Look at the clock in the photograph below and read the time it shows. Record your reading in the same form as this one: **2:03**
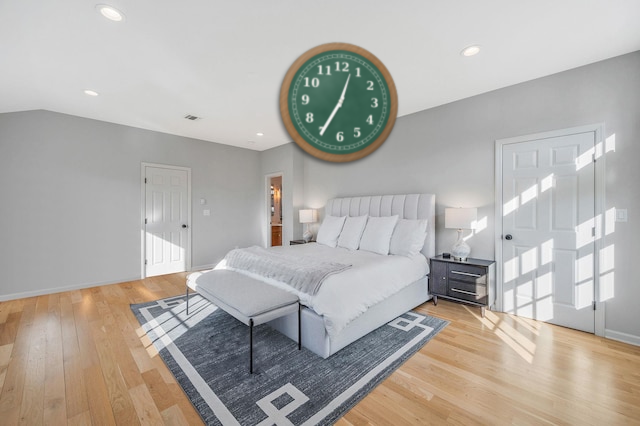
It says **12:35**
